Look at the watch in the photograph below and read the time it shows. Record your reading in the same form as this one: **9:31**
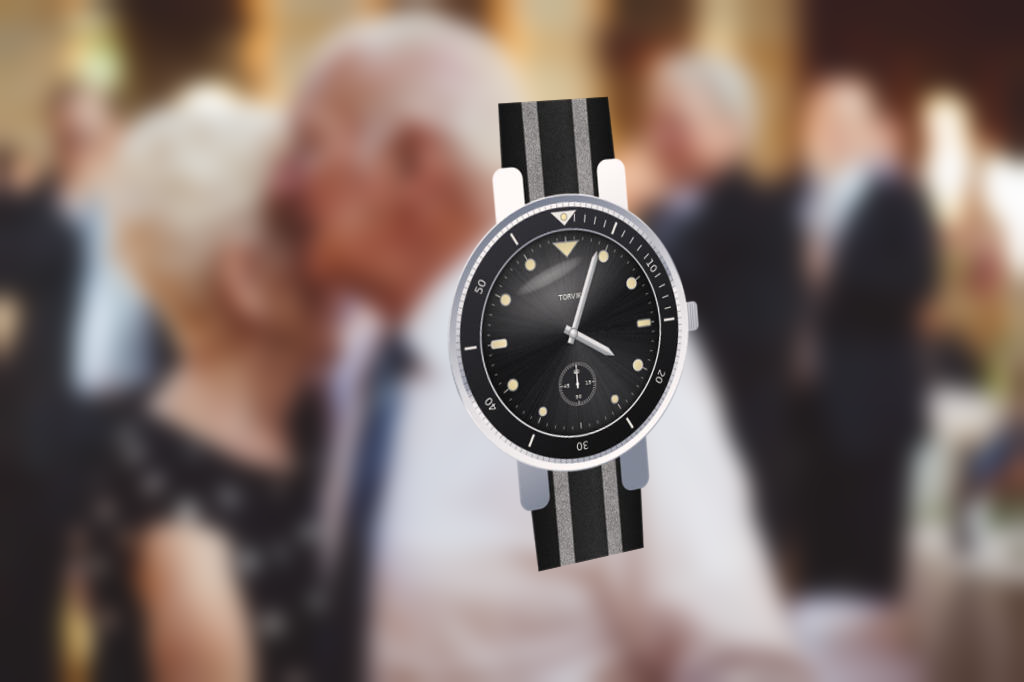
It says **4:04**
